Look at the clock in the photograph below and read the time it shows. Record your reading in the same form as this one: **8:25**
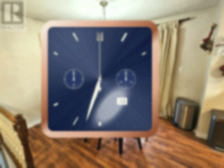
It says **6:33**
